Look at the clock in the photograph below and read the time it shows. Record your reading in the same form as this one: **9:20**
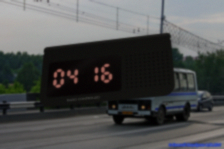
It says **4:16**
